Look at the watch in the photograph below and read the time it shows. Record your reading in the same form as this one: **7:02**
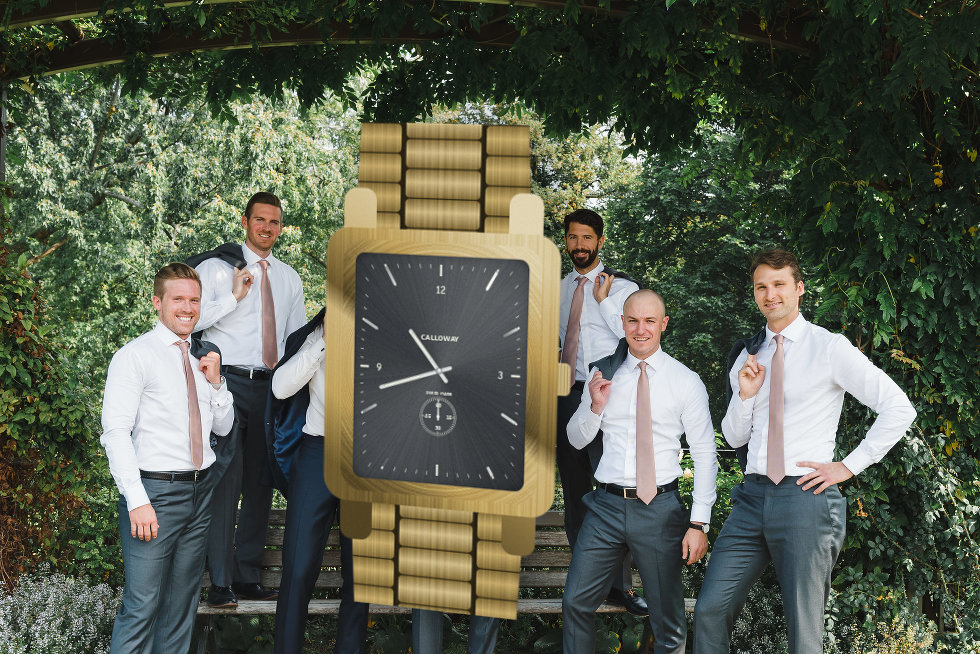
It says **10:42**
